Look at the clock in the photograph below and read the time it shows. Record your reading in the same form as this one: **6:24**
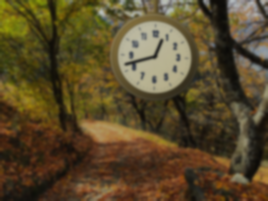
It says **12:42**
